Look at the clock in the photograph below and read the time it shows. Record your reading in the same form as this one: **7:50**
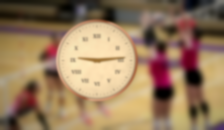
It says **9:14**
